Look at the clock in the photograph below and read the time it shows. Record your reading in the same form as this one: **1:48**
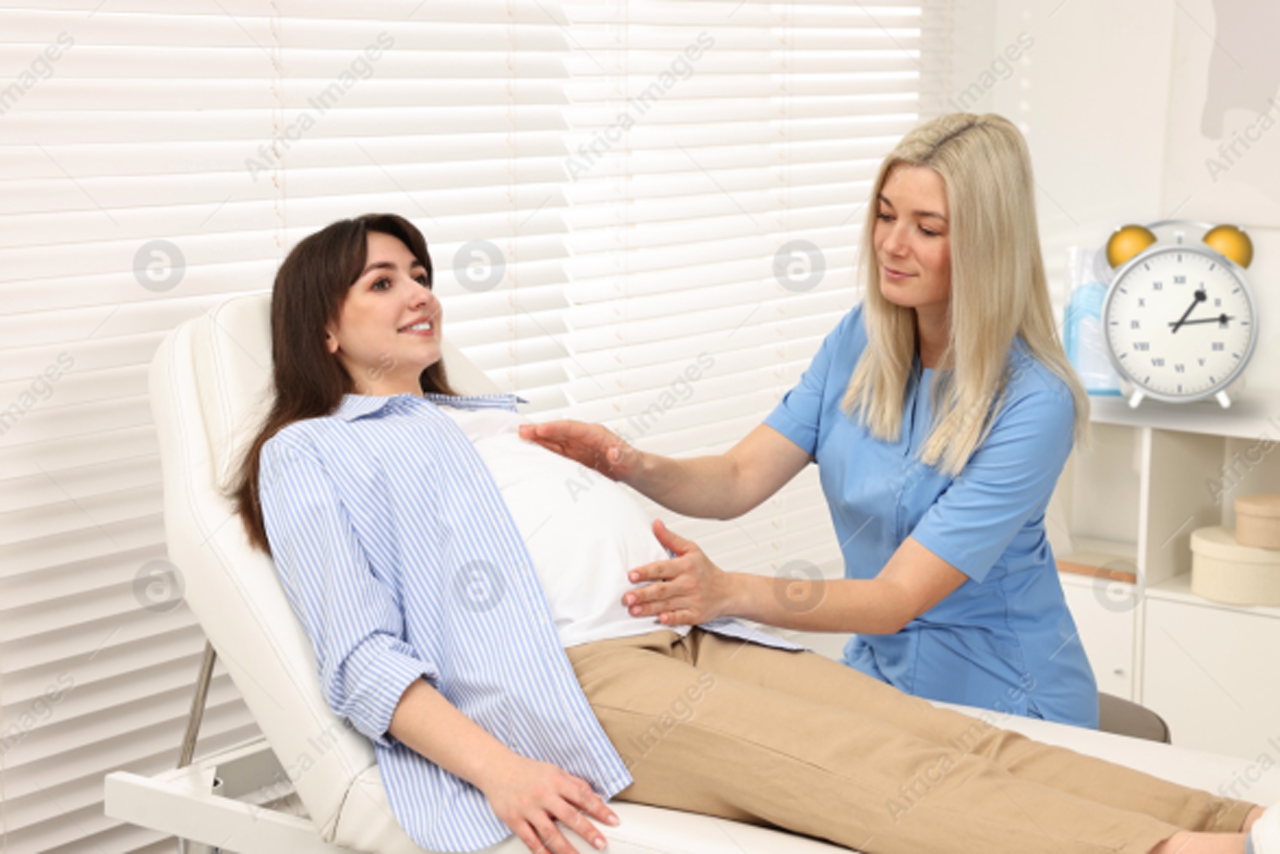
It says **1:14**
